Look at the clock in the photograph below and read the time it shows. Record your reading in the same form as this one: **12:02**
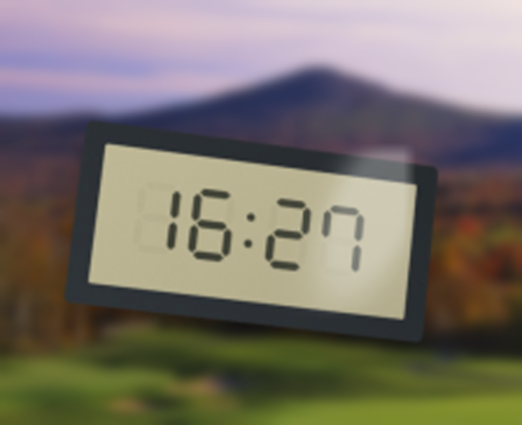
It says **16:27**
